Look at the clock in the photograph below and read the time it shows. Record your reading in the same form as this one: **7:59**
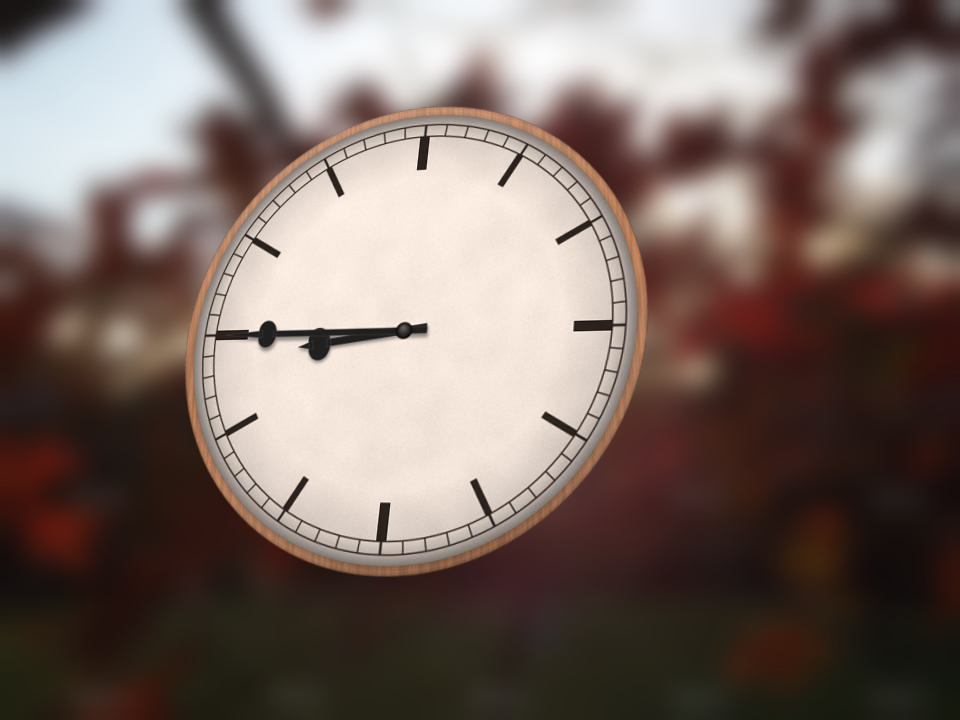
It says **8:45**
